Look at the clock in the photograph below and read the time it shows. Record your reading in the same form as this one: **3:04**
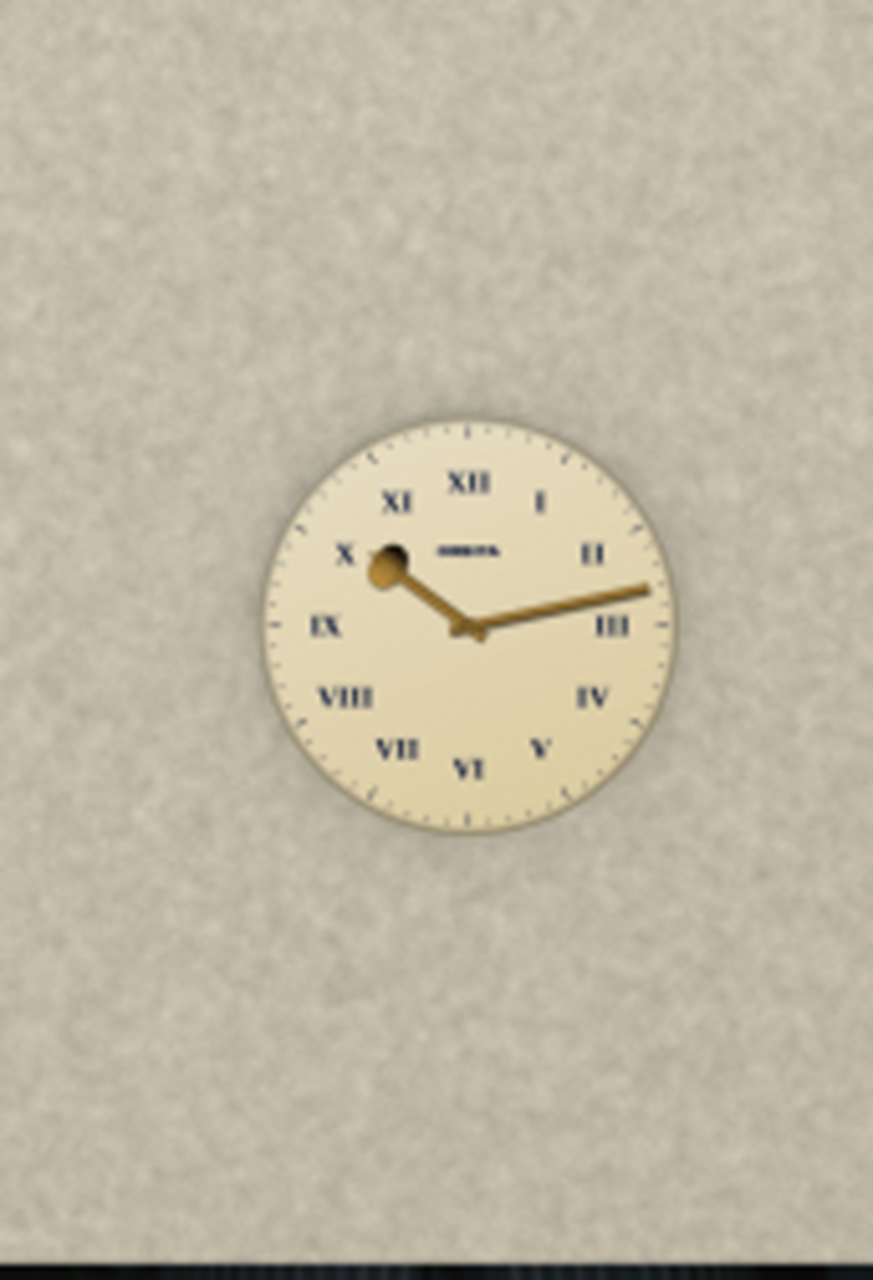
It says **10:13**
